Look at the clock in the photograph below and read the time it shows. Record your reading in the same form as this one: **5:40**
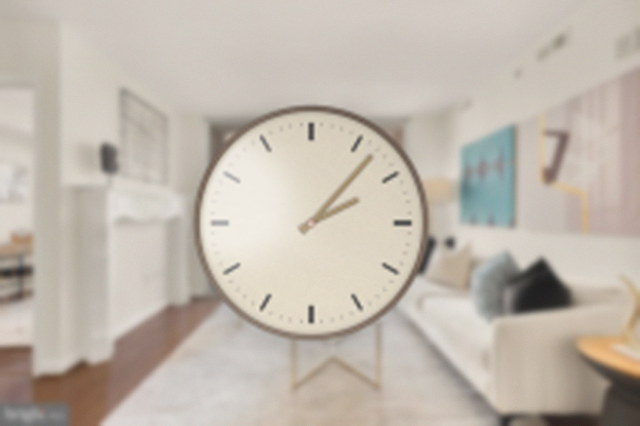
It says **2:07**
